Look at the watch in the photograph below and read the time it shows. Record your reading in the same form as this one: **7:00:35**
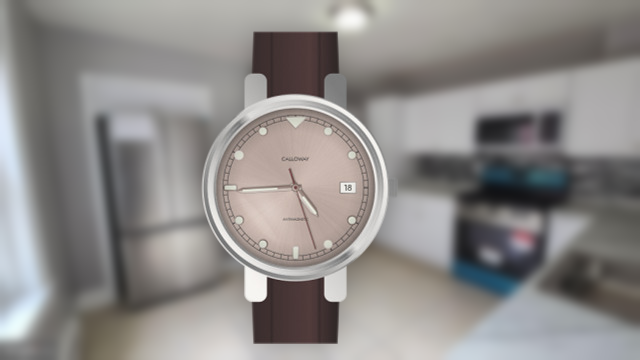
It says **4:44:27**
